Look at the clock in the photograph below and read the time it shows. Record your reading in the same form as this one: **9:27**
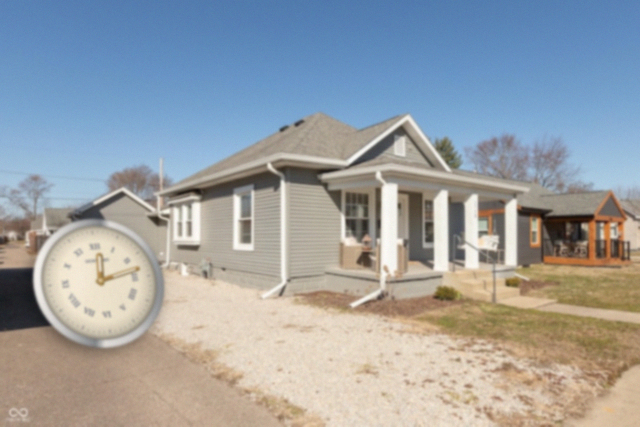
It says **12:13**
